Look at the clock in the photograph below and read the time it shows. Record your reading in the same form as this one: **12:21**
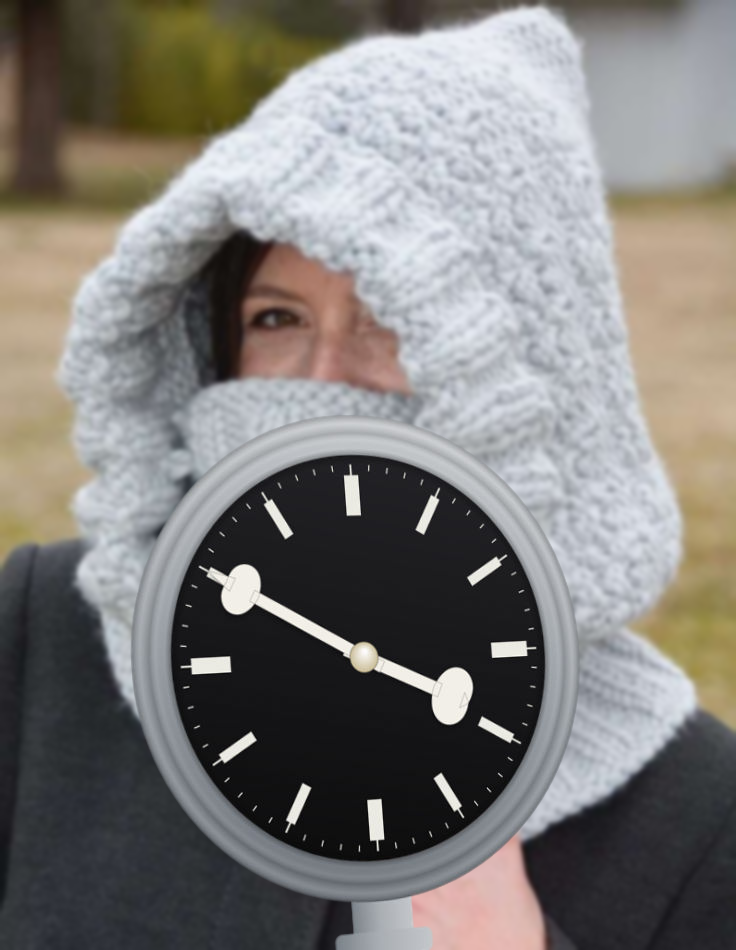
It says **3:50**
